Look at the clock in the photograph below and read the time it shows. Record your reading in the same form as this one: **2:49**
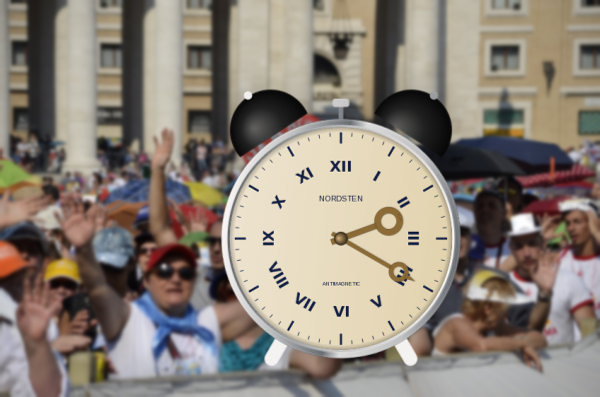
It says **2:20**
